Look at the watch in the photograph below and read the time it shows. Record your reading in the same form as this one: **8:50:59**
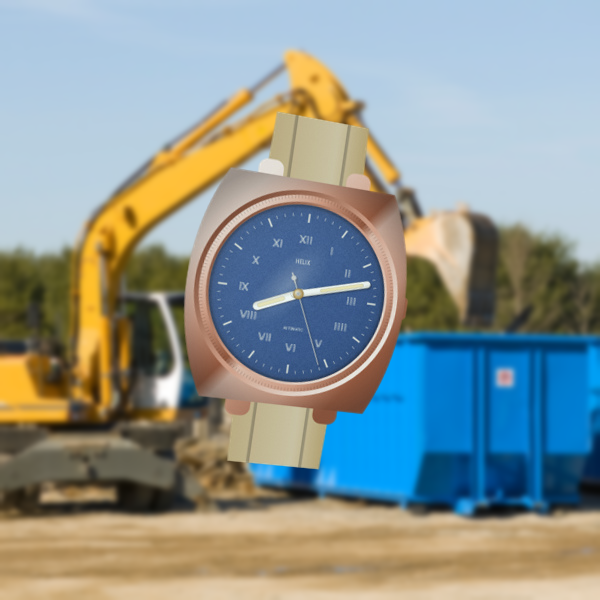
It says **8:12:26**
